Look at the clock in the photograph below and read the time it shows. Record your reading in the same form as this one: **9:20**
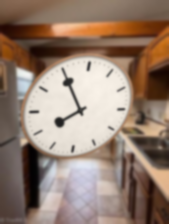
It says **7:55**
